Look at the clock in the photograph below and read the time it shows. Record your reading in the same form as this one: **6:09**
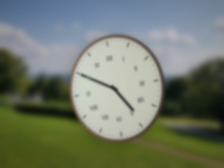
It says **4:50**
